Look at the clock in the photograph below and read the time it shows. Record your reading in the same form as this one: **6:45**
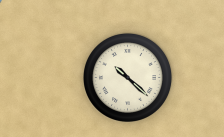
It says **10:22**
